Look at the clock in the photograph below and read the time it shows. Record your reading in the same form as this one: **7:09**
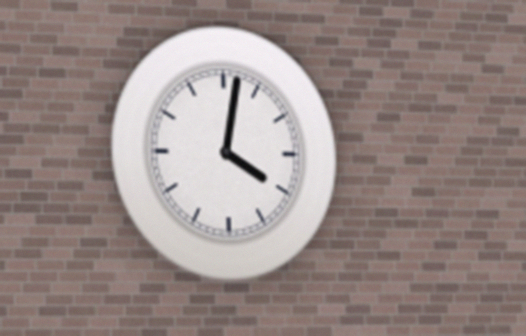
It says **4:02**
